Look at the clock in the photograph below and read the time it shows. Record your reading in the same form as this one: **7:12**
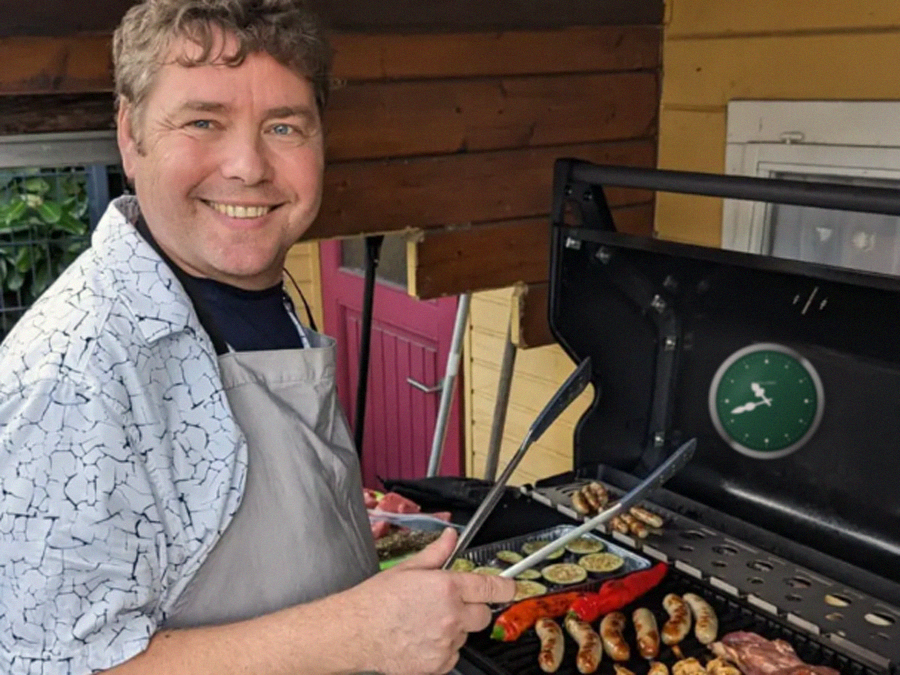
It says **10:42**
